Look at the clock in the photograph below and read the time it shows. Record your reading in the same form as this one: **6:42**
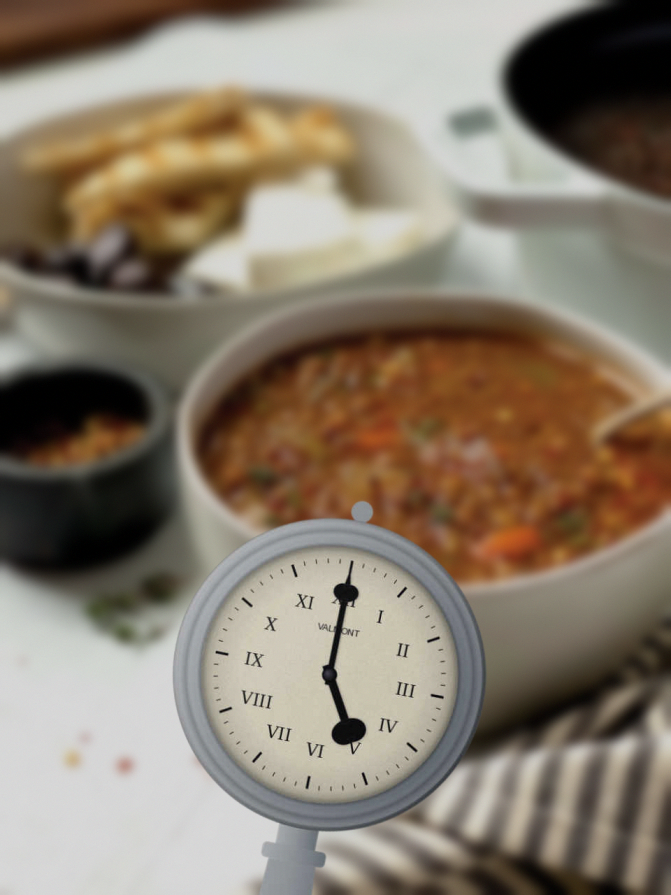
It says **5:00**
